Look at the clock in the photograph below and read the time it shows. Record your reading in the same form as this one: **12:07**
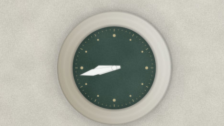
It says **8:43**
